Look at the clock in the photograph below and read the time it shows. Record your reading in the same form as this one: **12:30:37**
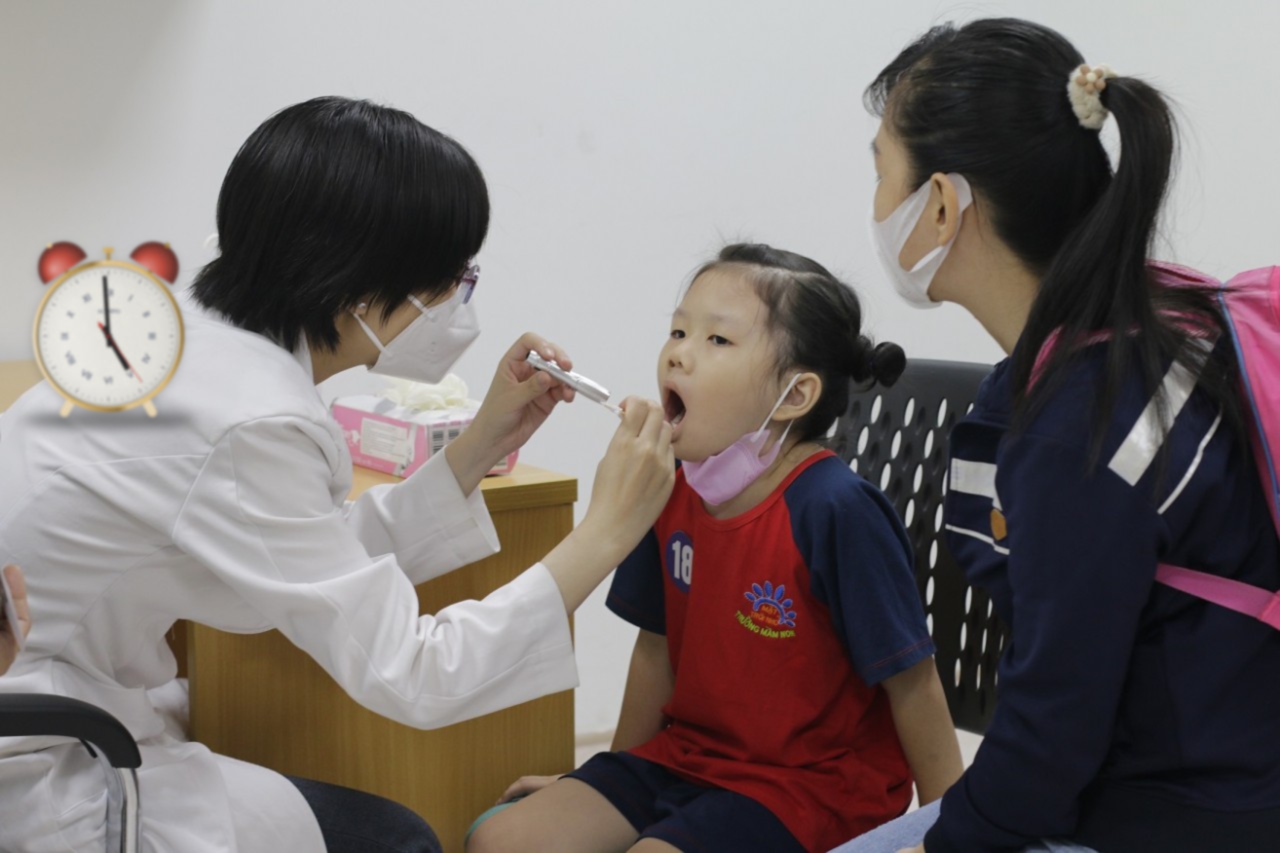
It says **4:59:24**
